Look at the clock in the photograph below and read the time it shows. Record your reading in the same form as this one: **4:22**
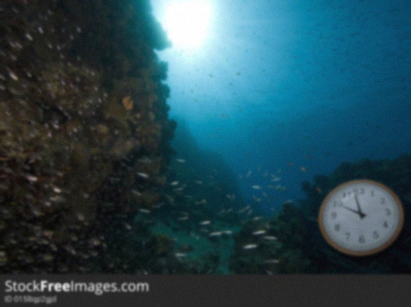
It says **9:58**
